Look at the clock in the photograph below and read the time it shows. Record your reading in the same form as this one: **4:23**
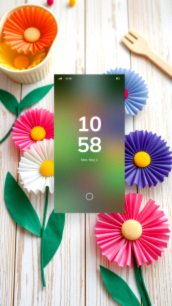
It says **10:58**
